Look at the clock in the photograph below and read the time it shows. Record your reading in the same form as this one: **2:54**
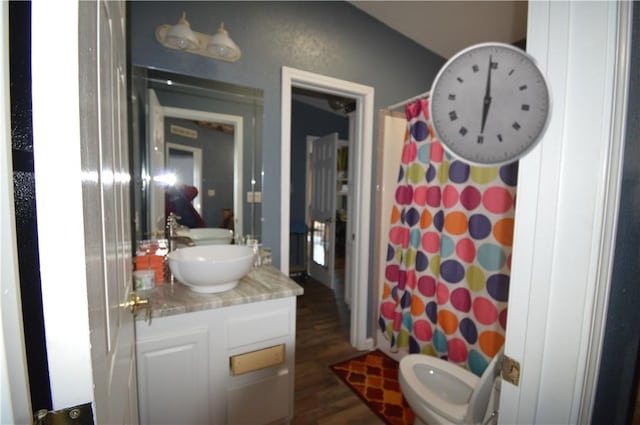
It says **5:59**
